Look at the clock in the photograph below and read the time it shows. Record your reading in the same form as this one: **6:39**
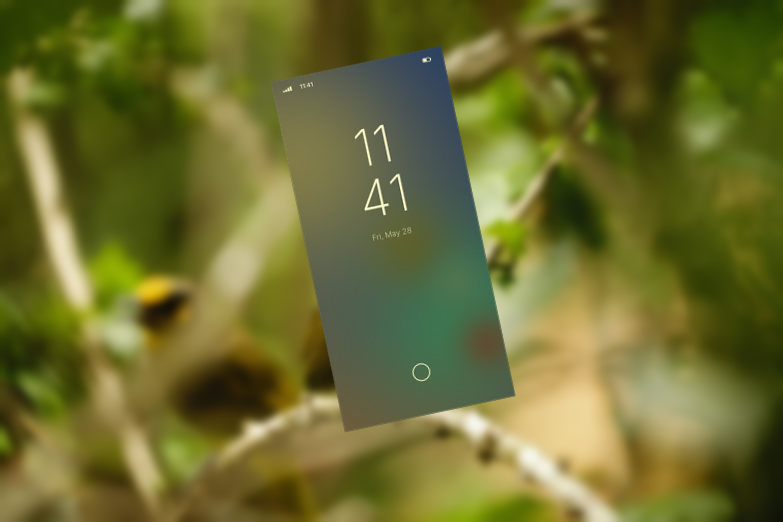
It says **11:41**
